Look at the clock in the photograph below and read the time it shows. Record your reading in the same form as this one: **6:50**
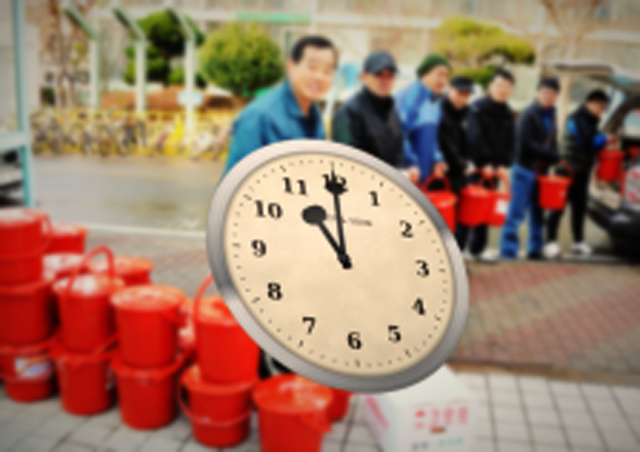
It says **11:00**
